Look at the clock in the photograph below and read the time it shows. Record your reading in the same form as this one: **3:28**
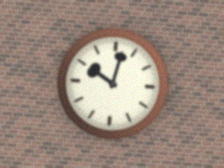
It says **10:02**
